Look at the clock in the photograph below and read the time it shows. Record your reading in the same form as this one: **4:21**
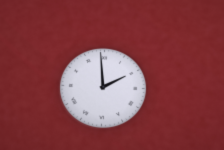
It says **1:59**
